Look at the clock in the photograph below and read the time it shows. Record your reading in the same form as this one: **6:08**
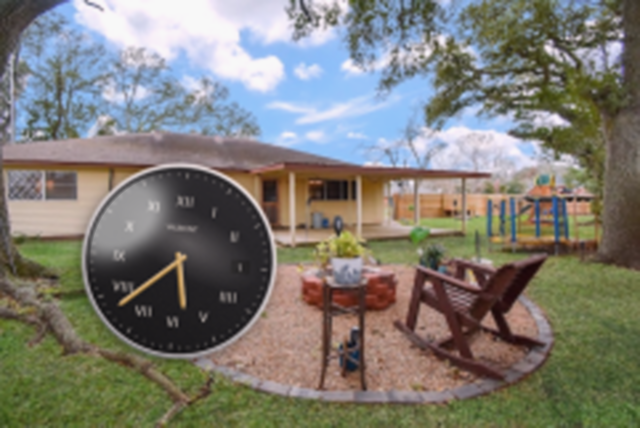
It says **5:38**
